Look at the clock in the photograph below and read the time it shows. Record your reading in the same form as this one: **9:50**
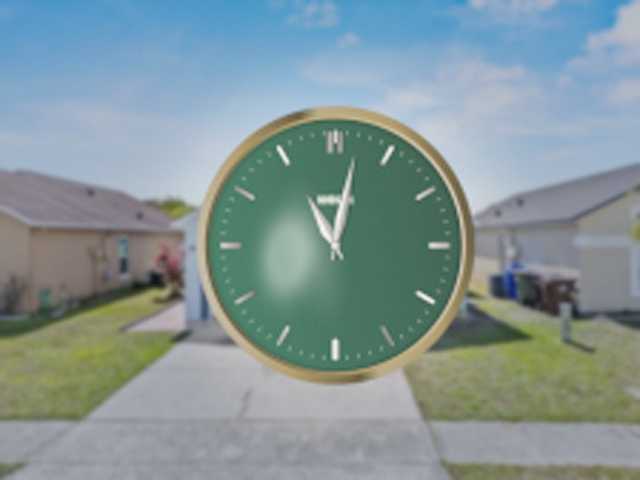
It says **11:02**
